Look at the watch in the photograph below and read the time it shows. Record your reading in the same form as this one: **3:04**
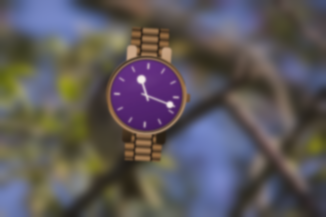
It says **11:18**
